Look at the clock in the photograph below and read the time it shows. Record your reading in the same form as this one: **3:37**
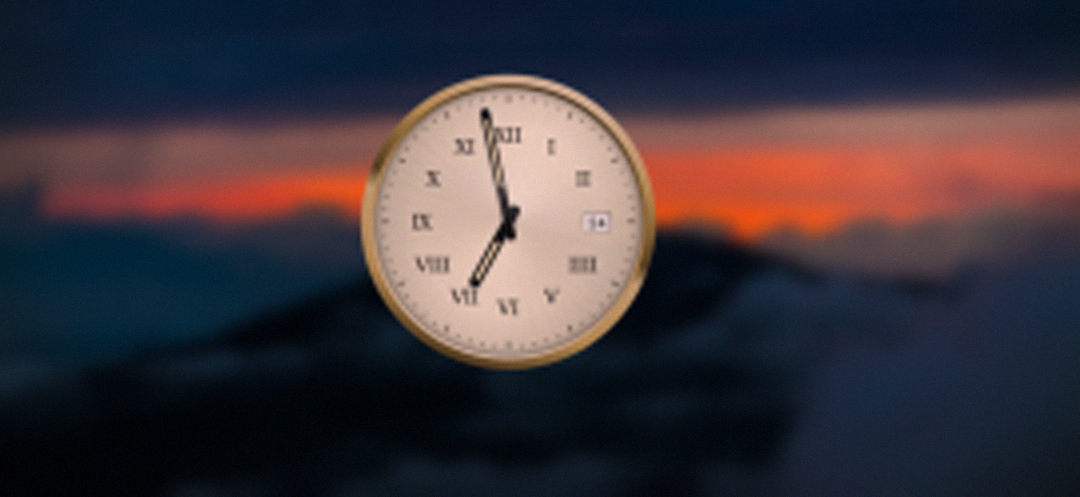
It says **6:58**
